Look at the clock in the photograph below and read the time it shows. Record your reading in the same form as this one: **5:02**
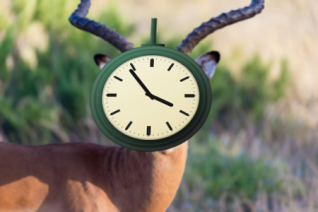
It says **3:54**
